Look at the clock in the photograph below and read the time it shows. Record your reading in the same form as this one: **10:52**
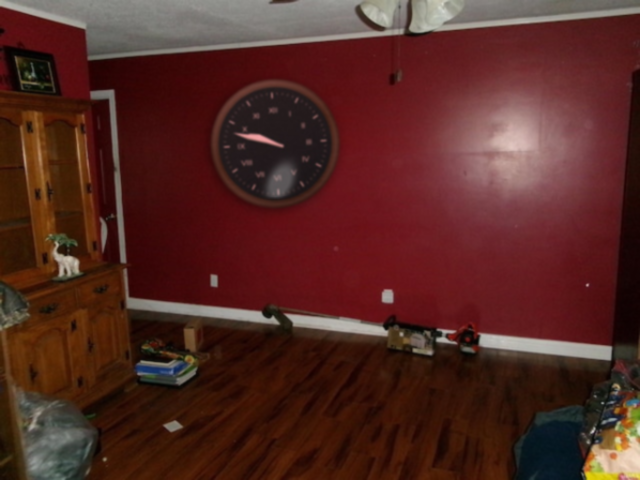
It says **9:48**
